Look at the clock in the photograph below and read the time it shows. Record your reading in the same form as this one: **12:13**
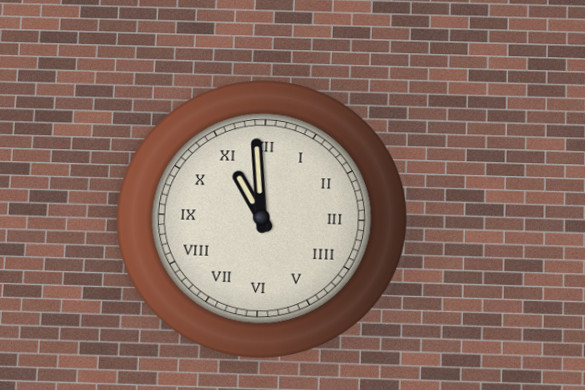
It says **10:59**
